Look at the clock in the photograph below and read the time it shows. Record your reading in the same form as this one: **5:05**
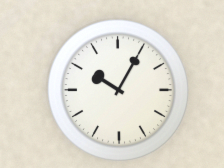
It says **10:05**
